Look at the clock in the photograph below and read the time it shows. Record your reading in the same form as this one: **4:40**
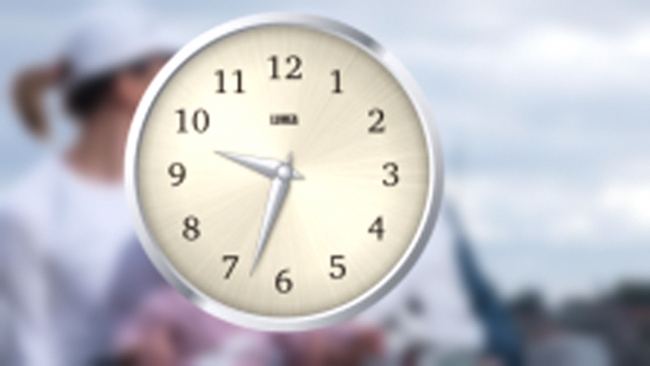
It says **9:33**
